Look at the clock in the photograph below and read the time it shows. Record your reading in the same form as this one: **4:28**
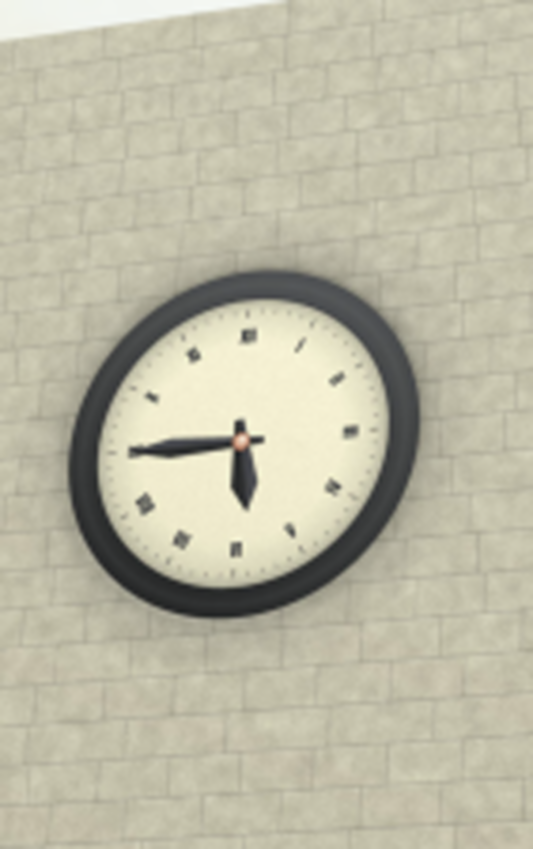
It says **5:45**
